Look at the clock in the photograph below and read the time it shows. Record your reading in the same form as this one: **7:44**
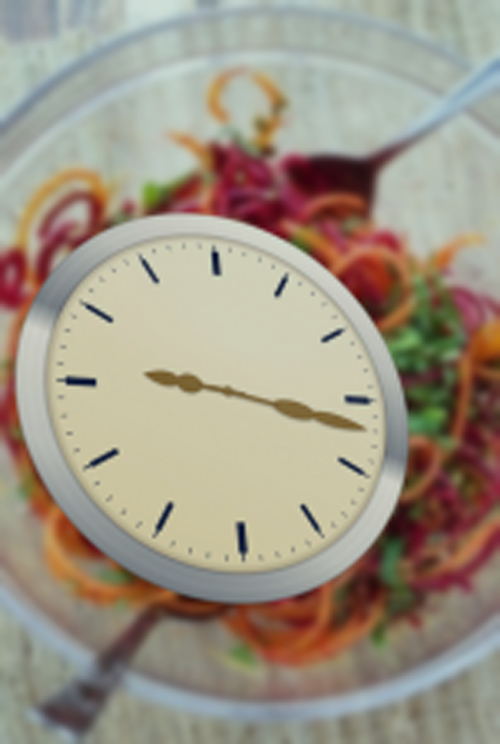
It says **9:17**
